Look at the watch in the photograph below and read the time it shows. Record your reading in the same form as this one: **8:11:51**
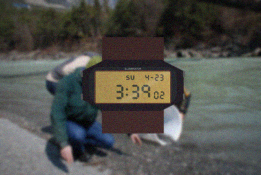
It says **3:39:02**
